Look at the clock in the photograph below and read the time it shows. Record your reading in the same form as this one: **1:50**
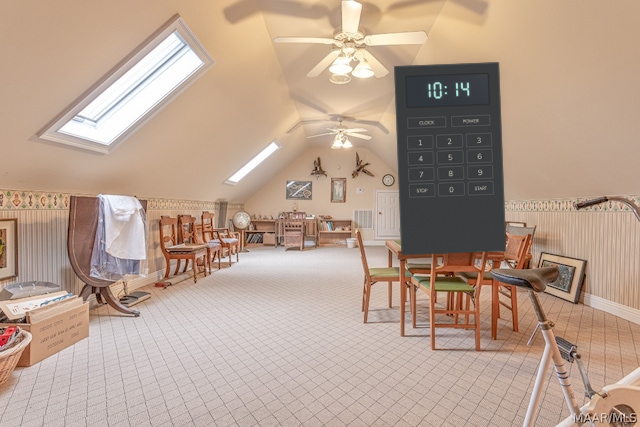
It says **10:14**
